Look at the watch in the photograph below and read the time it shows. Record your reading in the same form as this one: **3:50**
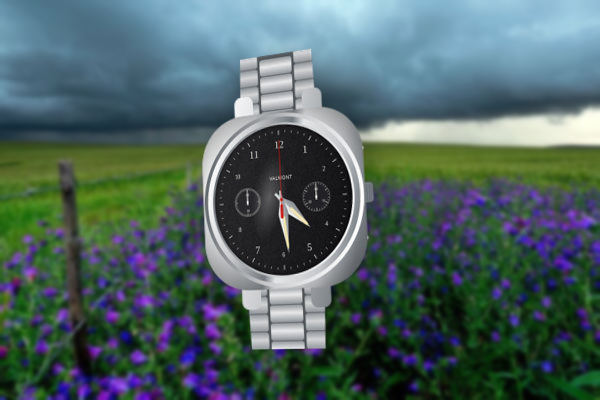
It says **4:29**
